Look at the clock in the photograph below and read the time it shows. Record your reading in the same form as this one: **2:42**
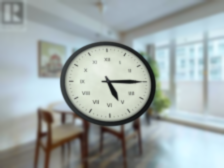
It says **5:15**
